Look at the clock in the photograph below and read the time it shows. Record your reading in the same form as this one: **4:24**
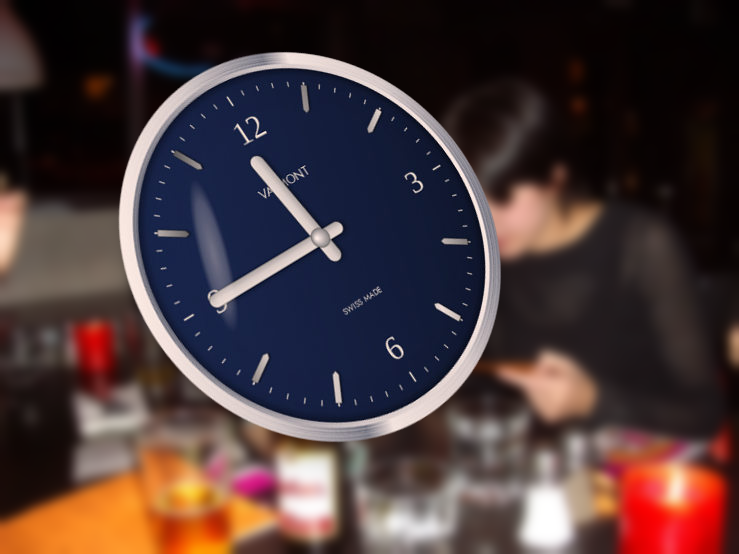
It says **11:45**
